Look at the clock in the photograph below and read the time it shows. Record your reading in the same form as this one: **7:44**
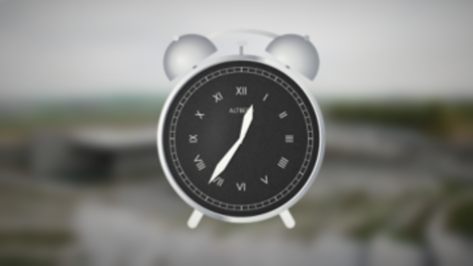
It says **12:36**
